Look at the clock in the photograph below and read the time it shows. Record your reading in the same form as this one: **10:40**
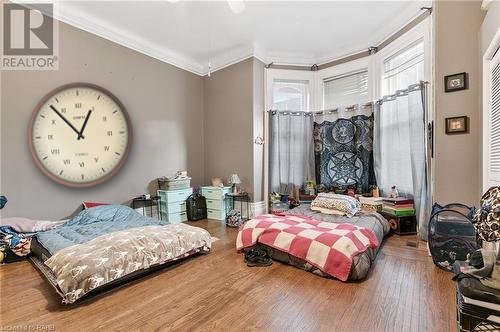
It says **12:53**
